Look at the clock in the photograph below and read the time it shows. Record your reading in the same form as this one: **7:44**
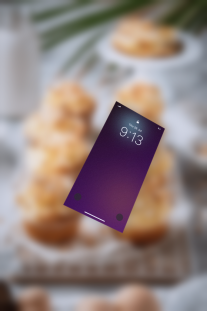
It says **9:13**
